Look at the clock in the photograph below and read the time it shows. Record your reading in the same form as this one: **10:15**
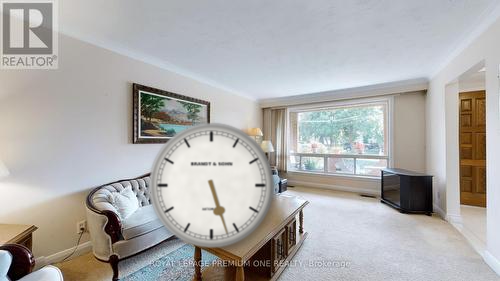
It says **5:27**
